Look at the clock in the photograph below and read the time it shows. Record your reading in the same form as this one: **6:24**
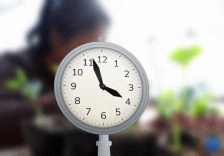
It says **3:57**
